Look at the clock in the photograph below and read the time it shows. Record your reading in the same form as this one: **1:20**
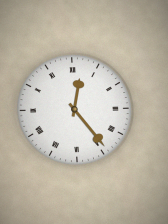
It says **12:24**
